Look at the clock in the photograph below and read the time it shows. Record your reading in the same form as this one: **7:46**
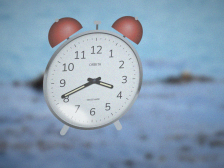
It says **3:41**
